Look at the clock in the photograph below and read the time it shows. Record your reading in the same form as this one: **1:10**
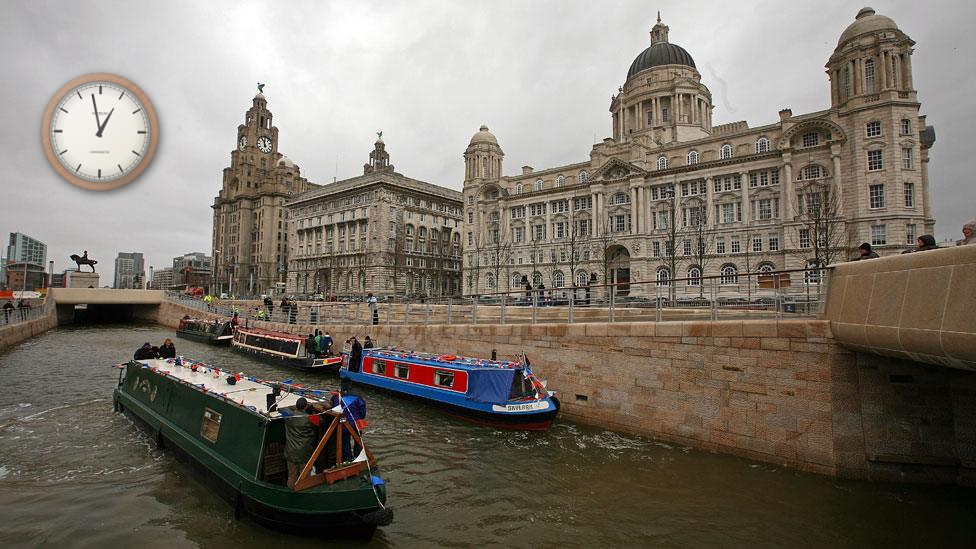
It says **12:58**
